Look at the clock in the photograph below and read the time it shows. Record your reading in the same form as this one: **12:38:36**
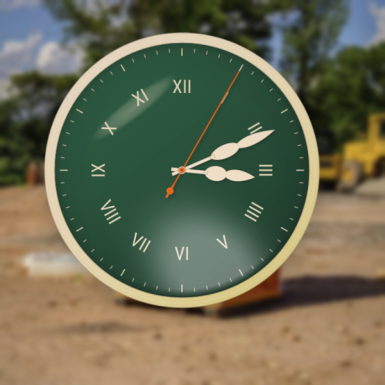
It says **3:11:05**
